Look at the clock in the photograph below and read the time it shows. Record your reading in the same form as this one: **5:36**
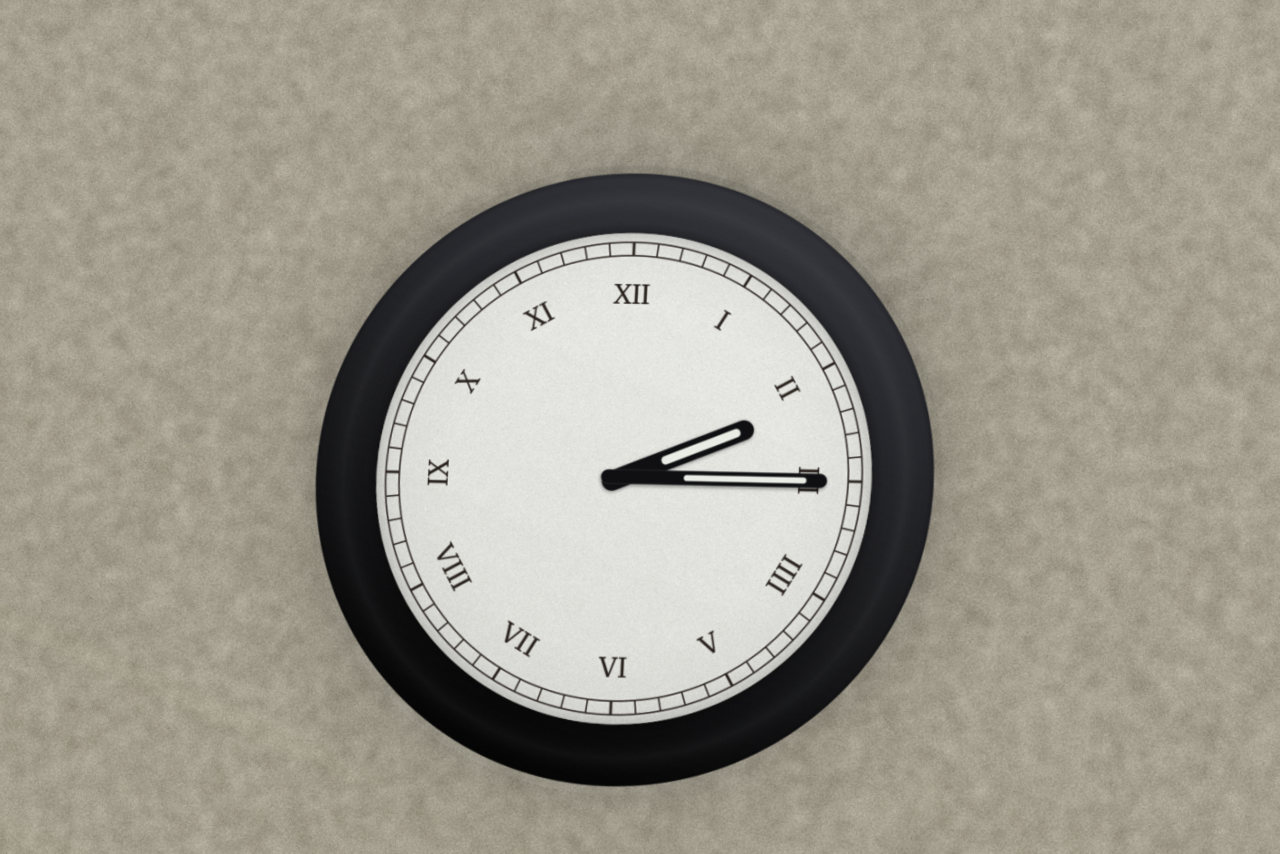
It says **2:15**
